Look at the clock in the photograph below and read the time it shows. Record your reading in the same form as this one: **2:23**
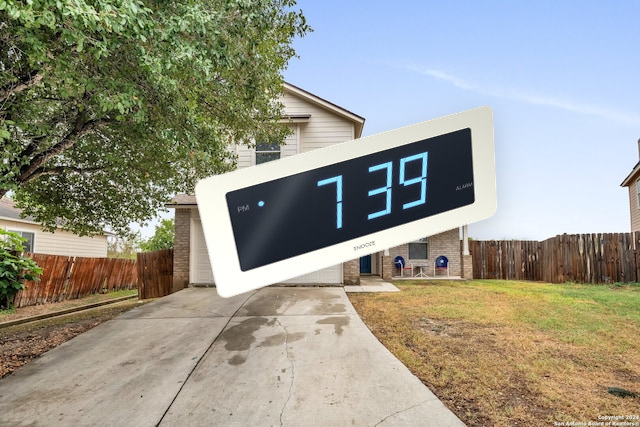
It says **7:39**
